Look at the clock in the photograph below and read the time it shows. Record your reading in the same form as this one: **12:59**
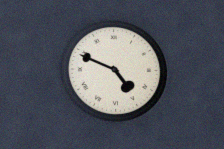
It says **4:49**
